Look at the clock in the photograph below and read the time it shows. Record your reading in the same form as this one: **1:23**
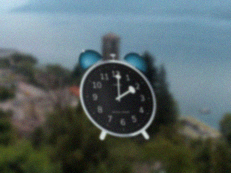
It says **2:01**
